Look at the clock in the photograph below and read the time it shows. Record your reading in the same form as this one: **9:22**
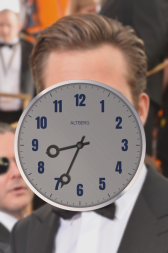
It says **8:34**
